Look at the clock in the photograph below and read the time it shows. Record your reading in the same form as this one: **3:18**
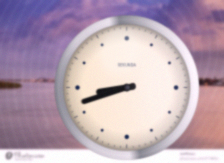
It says **8:42**
